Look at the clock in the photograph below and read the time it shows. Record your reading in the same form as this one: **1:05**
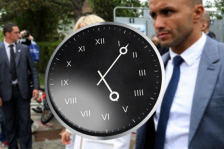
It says **5:07**
